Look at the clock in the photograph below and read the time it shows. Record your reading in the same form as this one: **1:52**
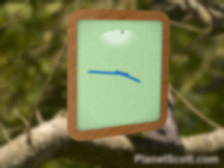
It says **3:46**
